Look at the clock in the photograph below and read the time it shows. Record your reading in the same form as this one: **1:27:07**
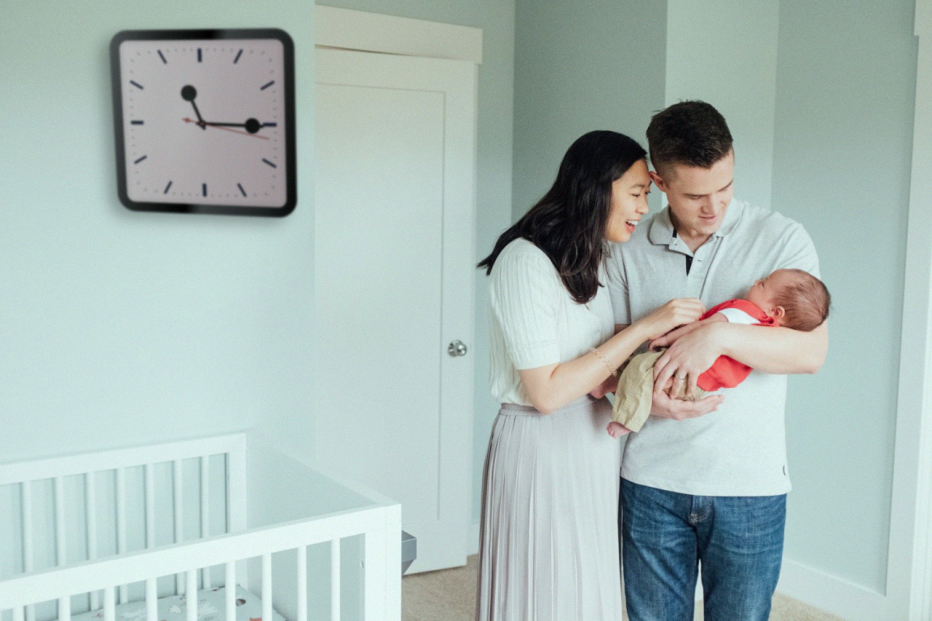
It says **11:15:17**
